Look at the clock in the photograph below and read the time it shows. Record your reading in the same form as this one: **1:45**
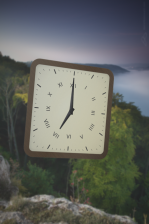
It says **7:00**
